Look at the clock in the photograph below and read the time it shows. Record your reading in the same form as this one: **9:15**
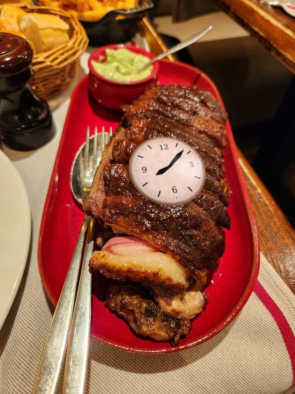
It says **8:08**
